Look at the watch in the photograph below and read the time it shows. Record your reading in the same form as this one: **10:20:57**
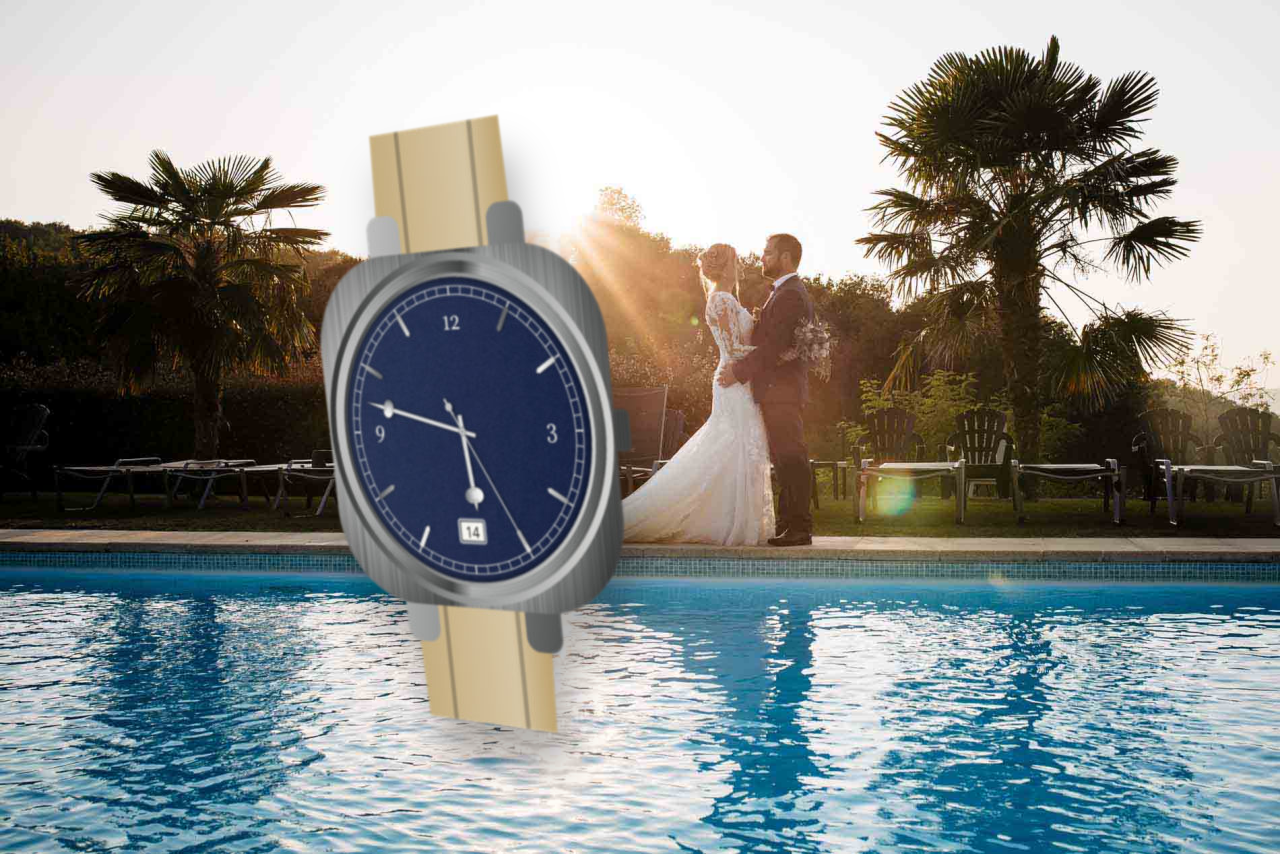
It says **5:47:25**
